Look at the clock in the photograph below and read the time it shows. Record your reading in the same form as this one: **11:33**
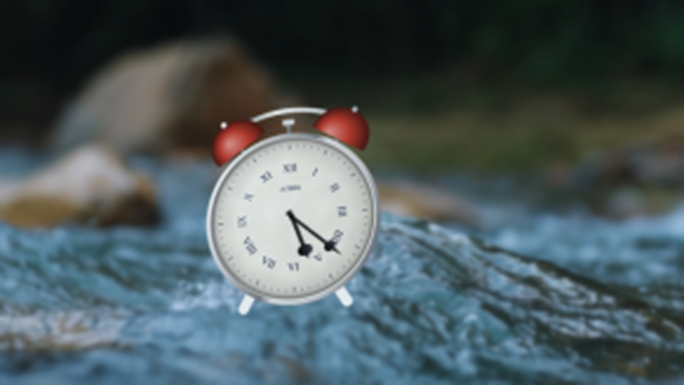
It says **5:22**
